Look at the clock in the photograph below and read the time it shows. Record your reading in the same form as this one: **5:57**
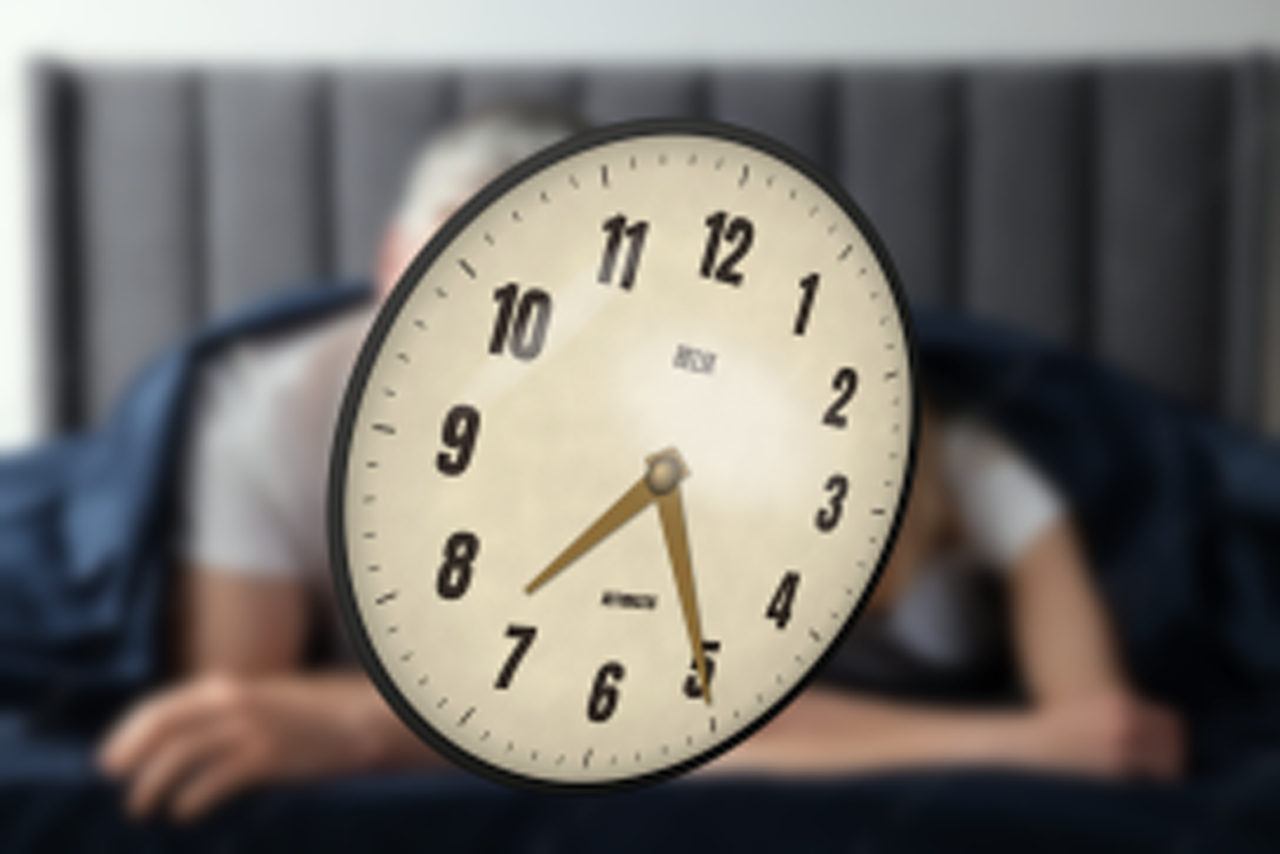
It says **7:25**
